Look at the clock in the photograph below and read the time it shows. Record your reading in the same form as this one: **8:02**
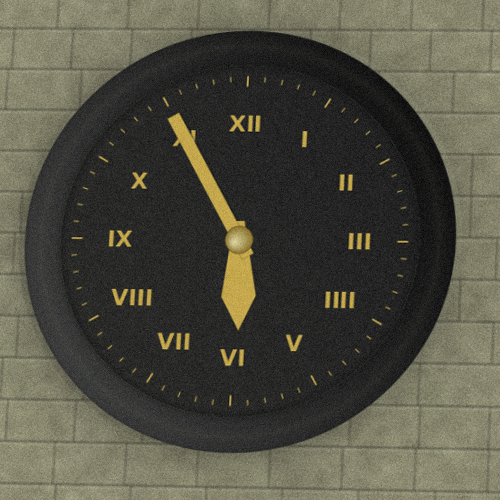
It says **5:55**
